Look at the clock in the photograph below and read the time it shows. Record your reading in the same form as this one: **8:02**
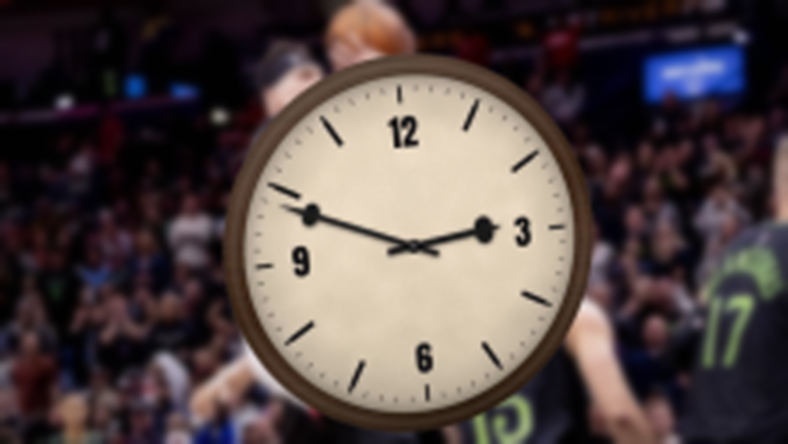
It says **2:49**
